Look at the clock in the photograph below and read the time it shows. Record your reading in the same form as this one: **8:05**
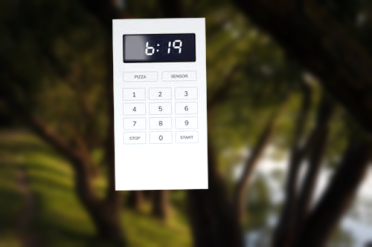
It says **6:19**
